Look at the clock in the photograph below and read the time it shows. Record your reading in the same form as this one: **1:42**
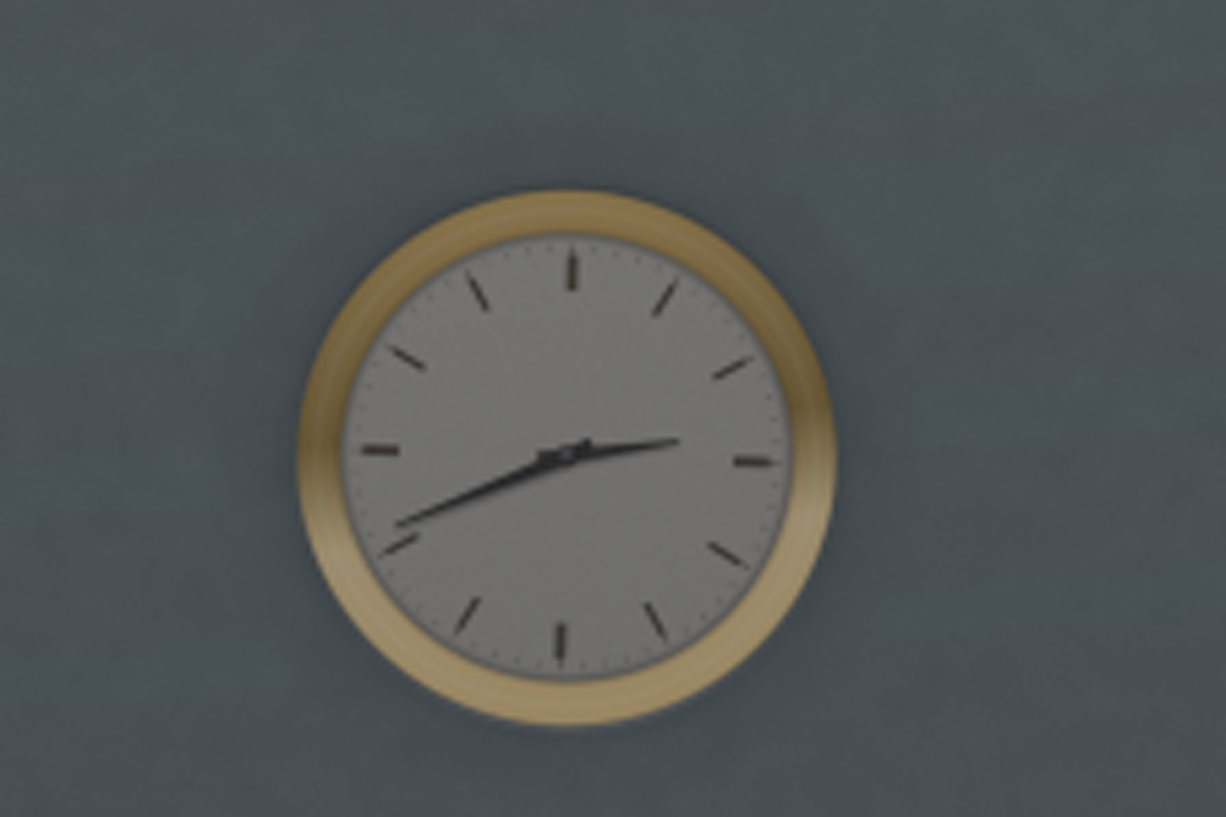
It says **2:41**
